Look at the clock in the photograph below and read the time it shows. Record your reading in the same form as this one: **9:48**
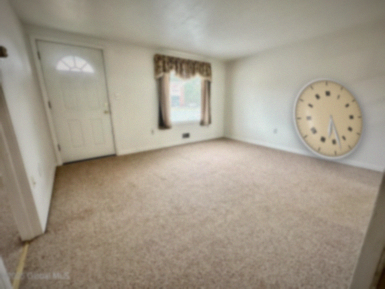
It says **6:28**
